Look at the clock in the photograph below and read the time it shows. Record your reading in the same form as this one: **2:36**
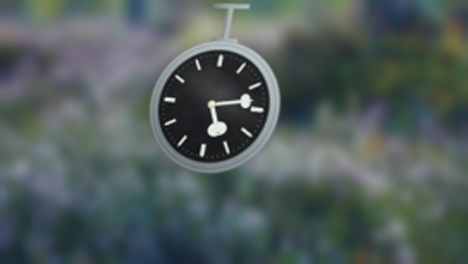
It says **5:13**
